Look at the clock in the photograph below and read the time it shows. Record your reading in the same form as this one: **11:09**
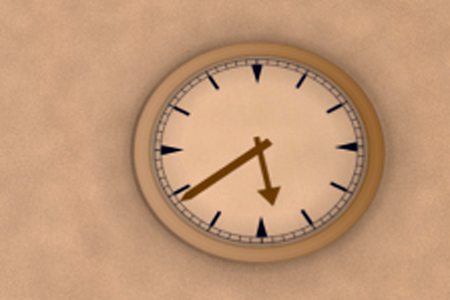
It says **5:39**
